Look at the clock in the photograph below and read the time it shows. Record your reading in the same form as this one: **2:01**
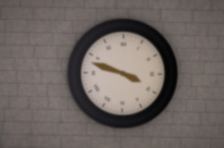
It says **3:48**
